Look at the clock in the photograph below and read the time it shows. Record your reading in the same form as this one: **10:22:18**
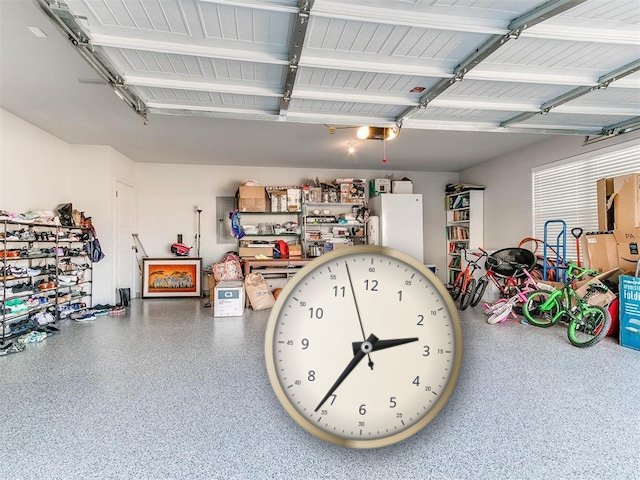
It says **2:35:57**
